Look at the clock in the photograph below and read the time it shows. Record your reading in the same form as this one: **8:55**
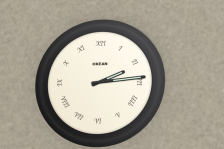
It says **2:14**
